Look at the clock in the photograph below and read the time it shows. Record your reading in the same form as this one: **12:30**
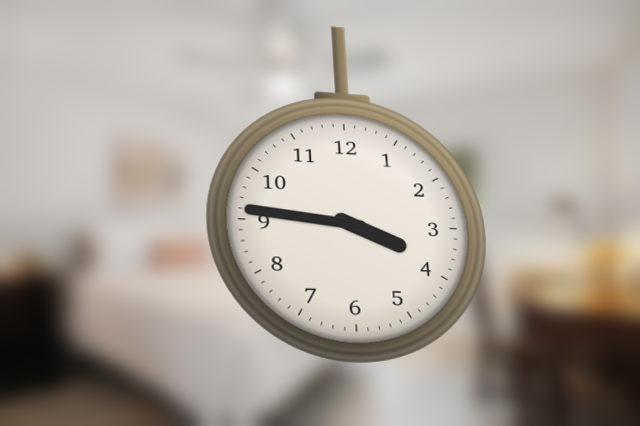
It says **3:46**
